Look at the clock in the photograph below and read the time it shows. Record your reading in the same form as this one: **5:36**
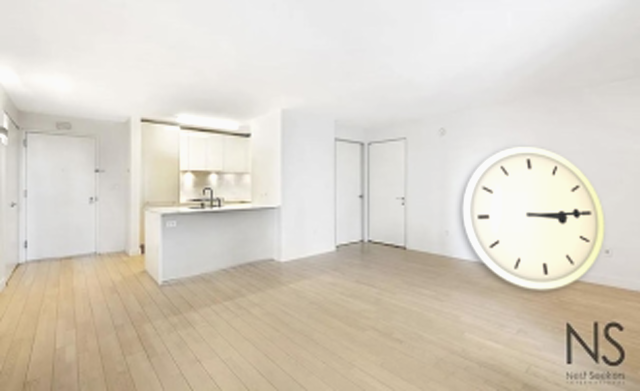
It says **3:15**
